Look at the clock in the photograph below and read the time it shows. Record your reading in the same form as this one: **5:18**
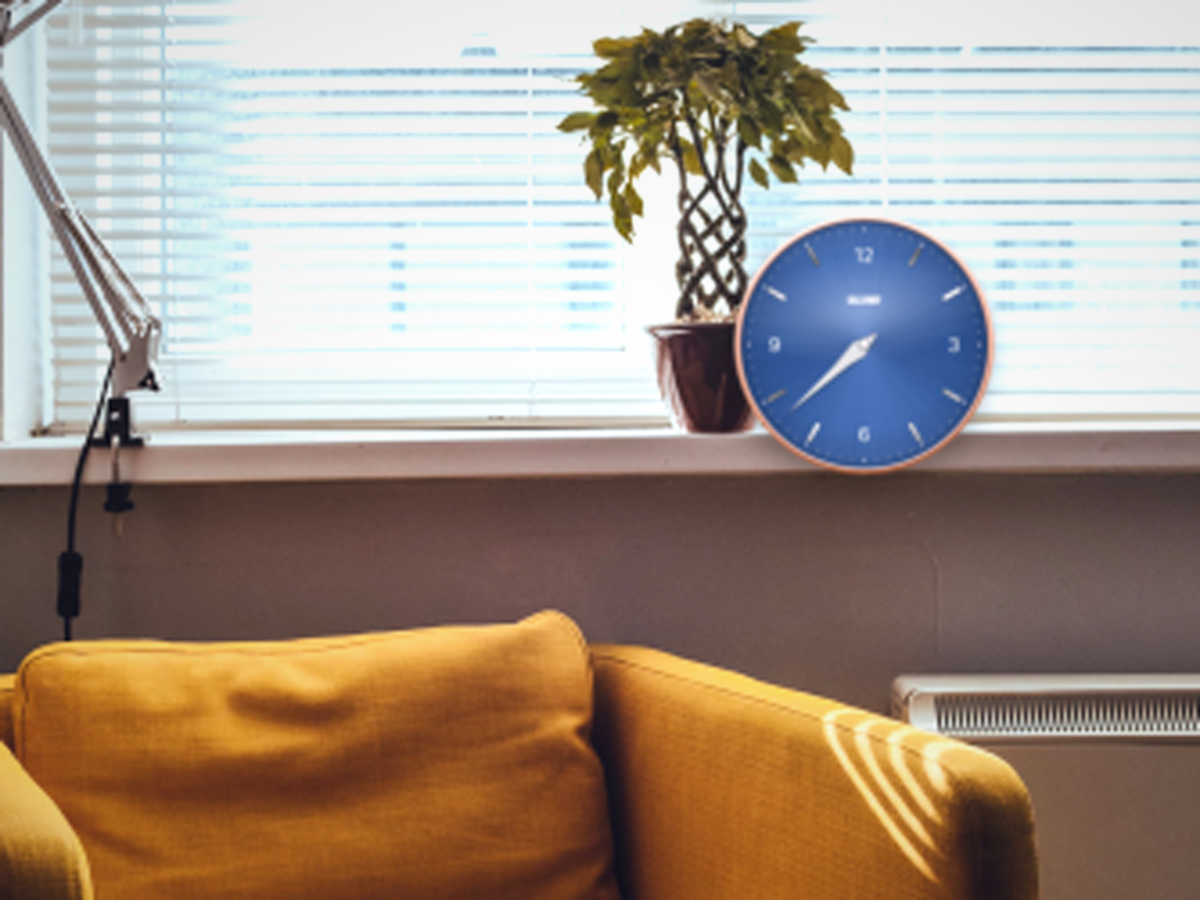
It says **7:38**
